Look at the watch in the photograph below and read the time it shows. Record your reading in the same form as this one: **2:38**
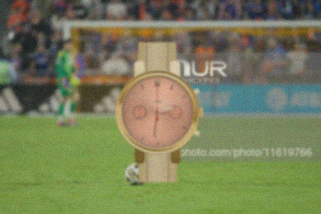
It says **2:31**
